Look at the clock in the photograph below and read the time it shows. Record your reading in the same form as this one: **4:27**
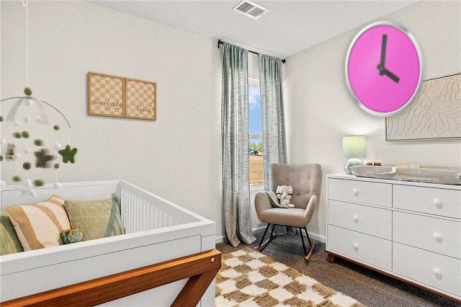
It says **4:01**
